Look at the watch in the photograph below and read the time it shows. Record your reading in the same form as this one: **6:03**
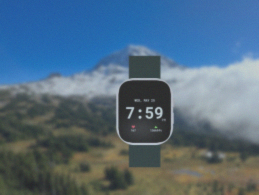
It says **7:59**
